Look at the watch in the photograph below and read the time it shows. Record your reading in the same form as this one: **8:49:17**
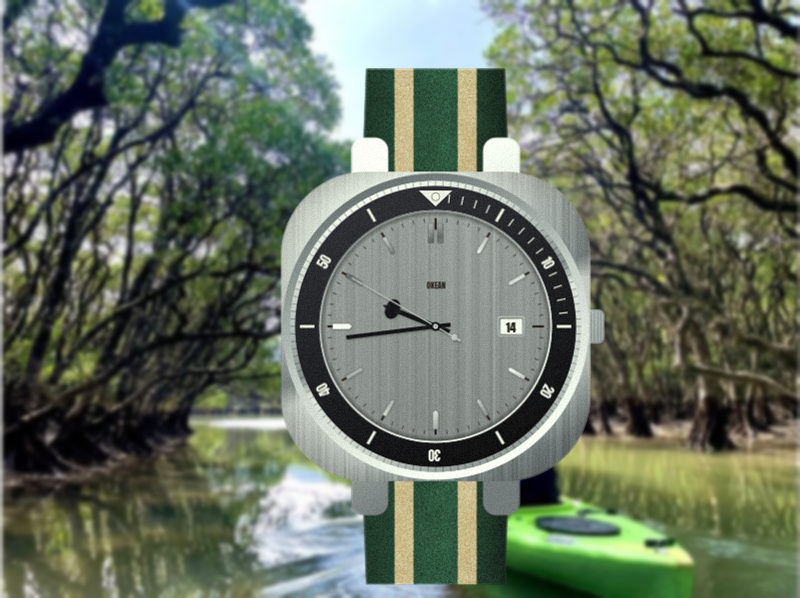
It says **9:43:50**
